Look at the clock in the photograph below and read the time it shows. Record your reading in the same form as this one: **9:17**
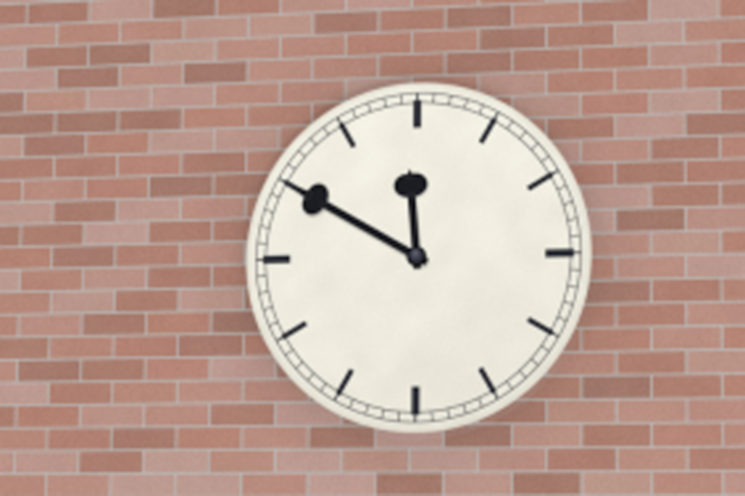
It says **11:50**
